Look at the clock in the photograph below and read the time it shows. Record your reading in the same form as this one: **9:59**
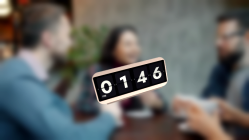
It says **1:46**
